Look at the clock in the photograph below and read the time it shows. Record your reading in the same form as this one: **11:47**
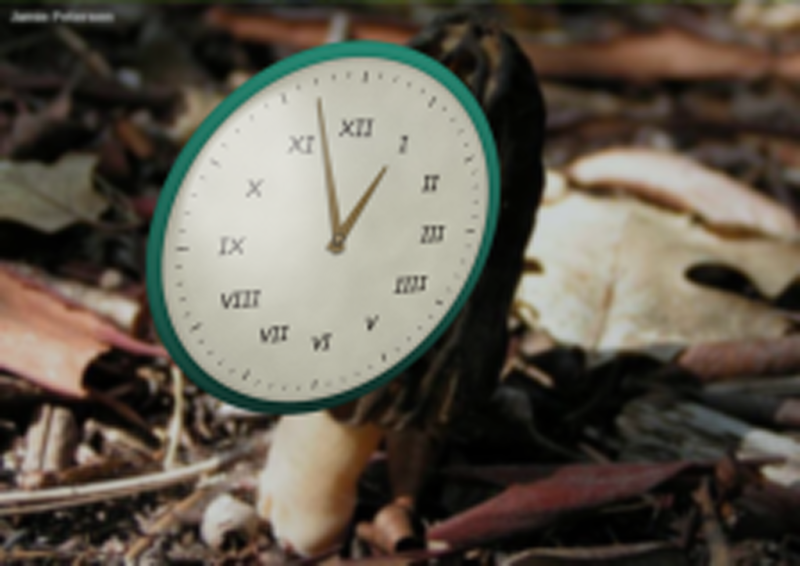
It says **12:57**
